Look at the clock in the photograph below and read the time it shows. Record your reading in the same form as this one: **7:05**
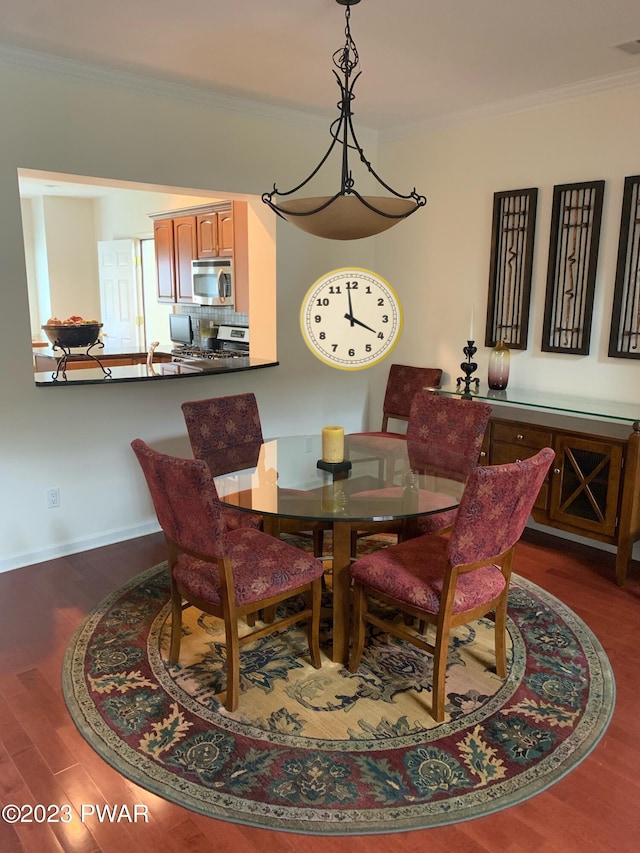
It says **3:59**
